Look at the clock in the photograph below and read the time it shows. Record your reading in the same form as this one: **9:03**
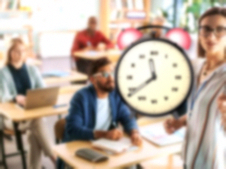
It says **11:39**
